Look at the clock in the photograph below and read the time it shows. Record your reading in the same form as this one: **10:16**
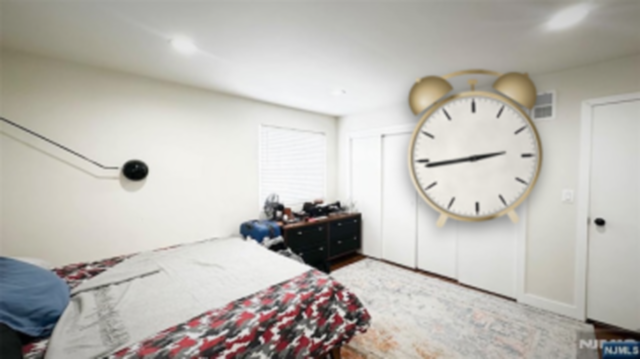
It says **2:44**
